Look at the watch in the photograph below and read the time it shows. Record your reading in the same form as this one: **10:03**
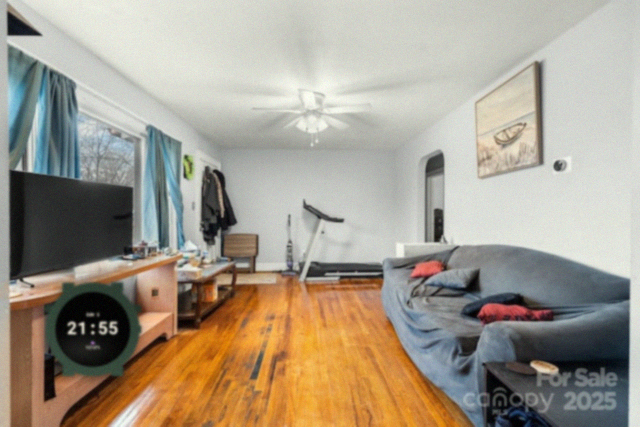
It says **21:55**
